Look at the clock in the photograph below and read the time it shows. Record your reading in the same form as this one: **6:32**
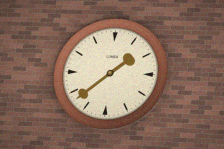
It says **1:38**
